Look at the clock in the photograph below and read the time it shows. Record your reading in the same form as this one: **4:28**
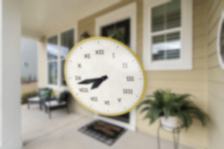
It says **7:43**
